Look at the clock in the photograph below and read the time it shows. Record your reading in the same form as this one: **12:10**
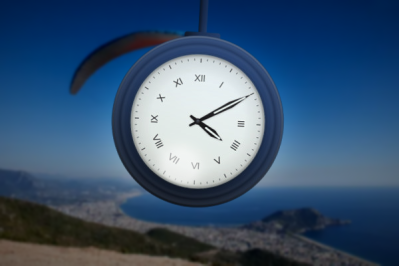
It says **4:10**
